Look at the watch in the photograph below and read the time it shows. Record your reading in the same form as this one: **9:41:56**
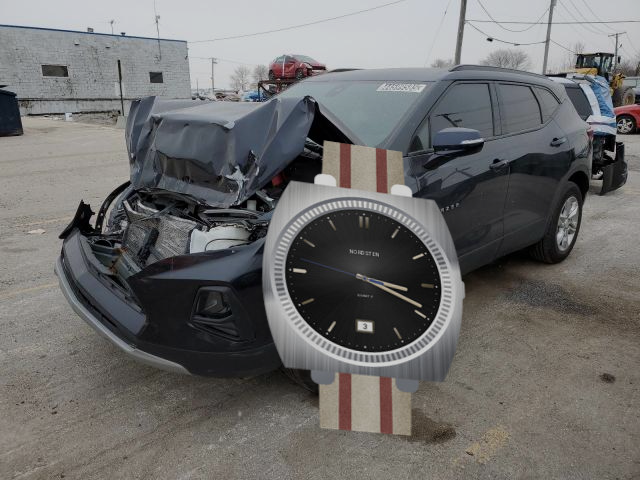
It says **3:18:47**
